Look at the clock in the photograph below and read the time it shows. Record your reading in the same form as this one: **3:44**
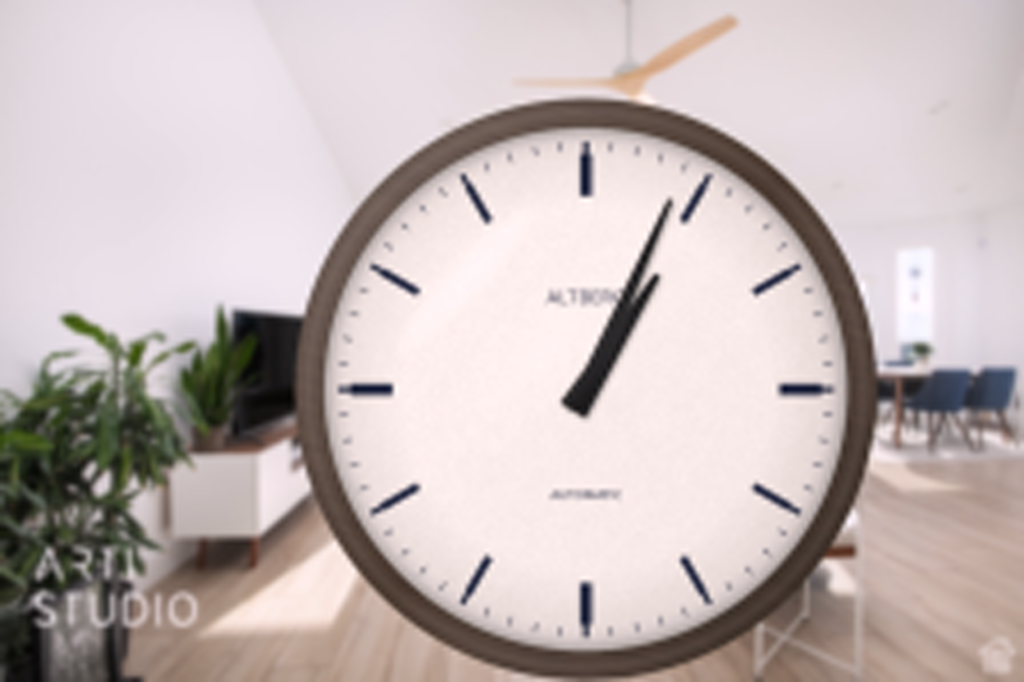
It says **1:04**
